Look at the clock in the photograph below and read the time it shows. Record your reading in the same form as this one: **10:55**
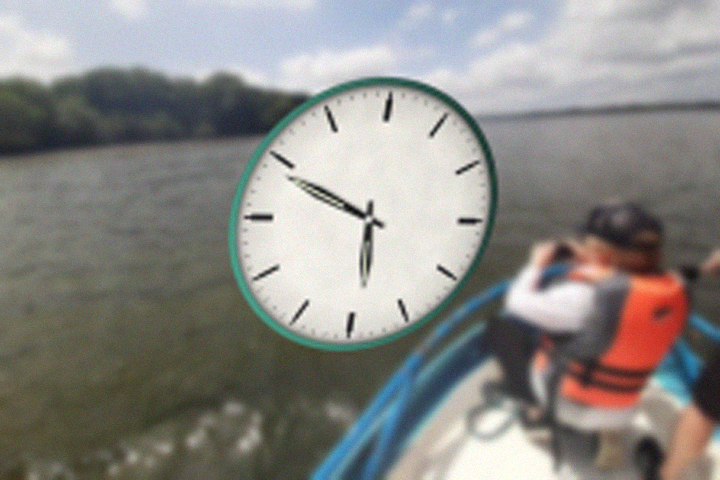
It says **5:49**
